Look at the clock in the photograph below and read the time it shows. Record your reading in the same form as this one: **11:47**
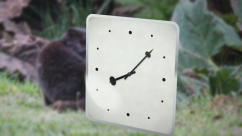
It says **8:07**
